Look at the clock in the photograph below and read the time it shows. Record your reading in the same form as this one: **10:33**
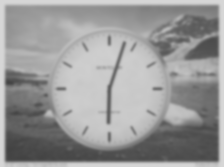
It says **6:03**
